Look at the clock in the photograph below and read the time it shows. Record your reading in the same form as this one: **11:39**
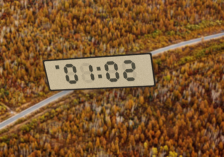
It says **1:02**
